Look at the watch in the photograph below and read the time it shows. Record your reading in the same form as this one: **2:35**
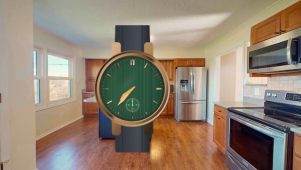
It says **7:37**
